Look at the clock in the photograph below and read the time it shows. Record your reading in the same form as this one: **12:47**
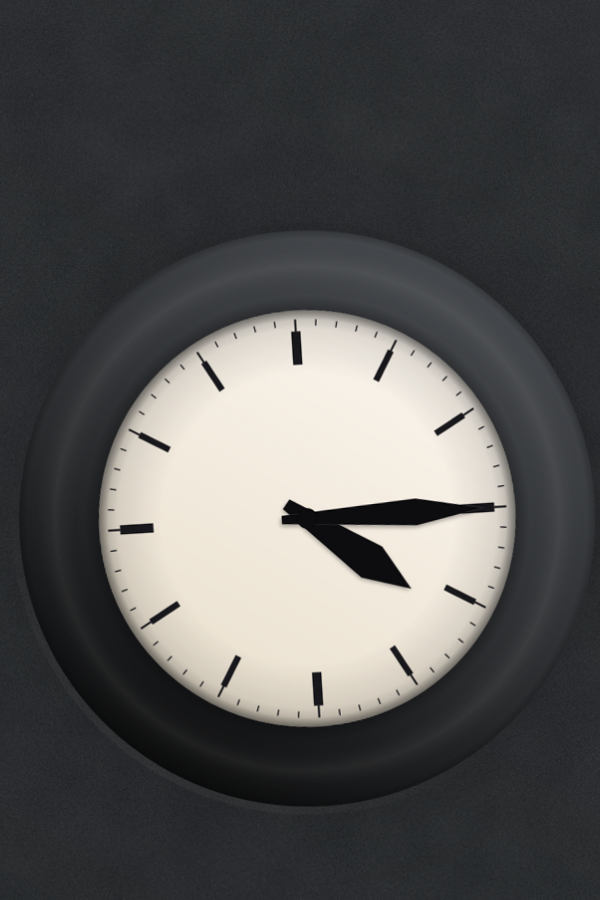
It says **4:15**
